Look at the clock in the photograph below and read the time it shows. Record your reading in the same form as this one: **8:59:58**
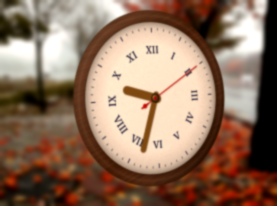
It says **9:33:10**
